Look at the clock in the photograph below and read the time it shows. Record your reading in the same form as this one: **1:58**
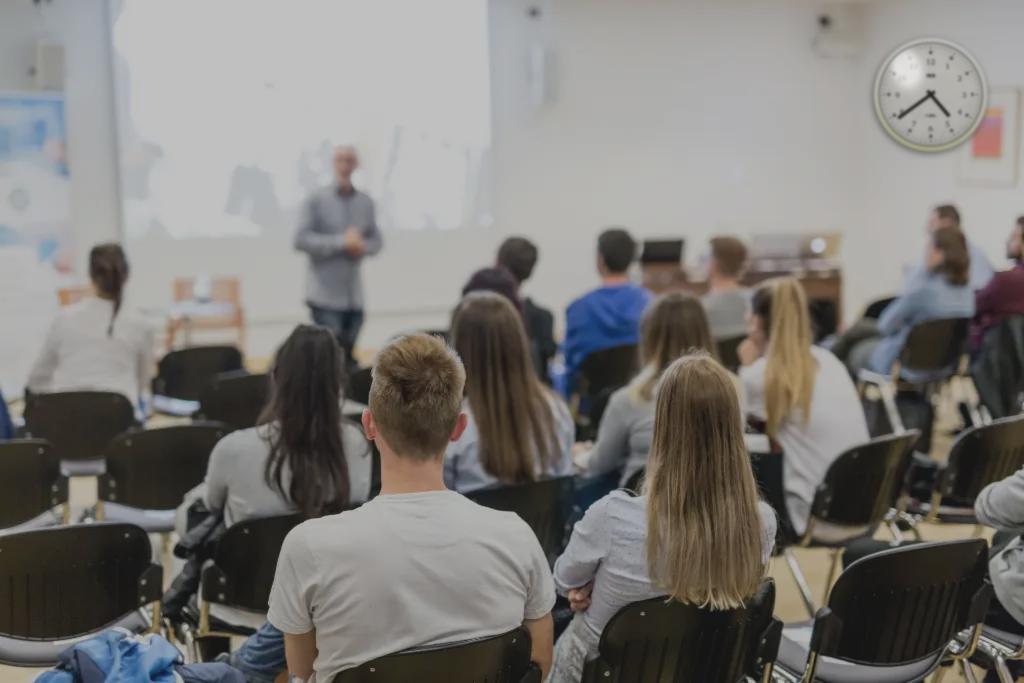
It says **4:39**
